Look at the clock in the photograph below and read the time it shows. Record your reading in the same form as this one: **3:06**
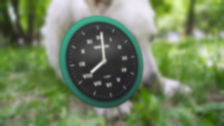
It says **8:01**
